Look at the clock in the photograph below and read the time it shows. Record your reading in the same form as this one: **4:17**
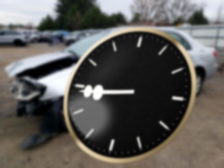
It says **8:44**
